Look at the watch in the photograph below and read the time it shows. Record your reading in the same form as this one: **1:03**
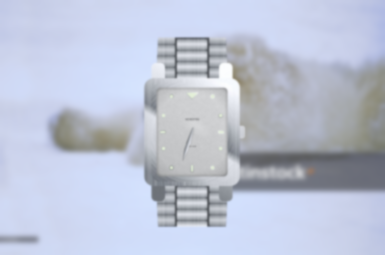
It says **6:33**
